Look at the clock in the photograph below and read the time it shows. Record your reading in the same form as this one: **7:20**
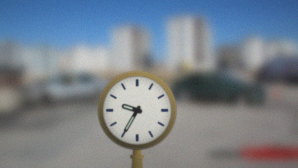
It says **9:35**
